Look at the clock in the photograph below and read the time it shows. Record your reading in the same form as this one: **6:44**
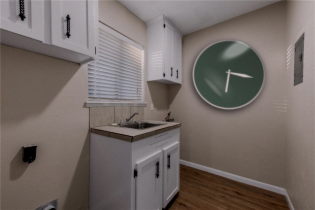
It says **6:17**
